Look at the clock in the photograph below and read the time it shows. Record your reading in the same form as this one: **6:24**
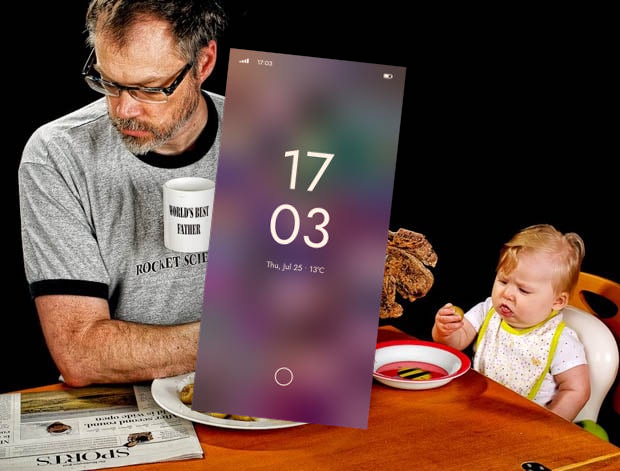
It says **17:03**
